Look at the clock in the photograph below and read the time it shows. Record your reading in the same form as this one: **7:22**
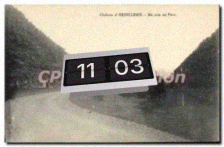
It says **11:03**
